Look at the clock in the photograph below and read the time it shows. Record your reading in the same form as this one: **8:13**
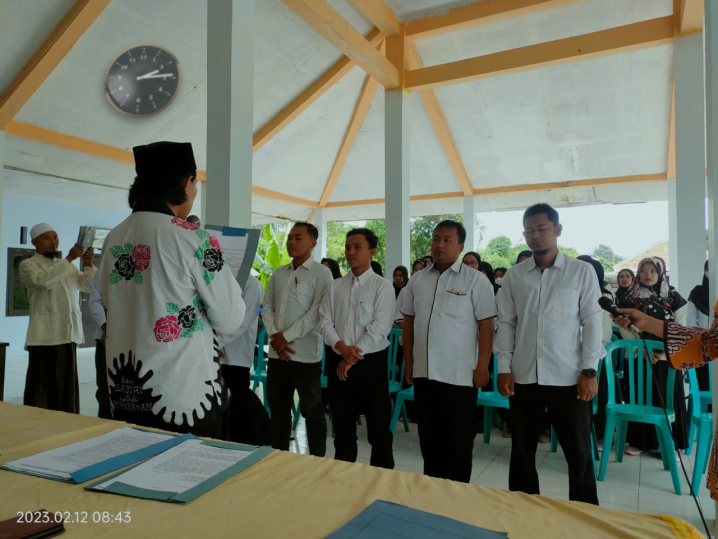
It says **2:14**
